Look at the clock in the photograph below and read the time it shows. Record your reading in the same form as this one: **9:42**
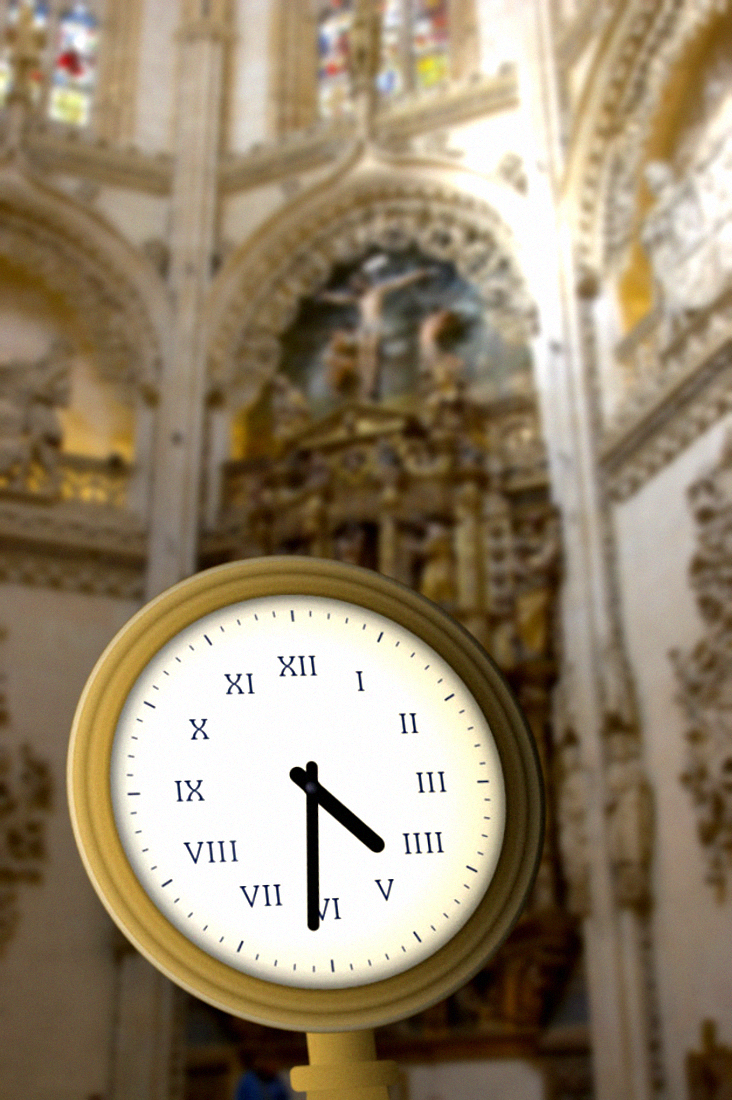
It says **4:31**
